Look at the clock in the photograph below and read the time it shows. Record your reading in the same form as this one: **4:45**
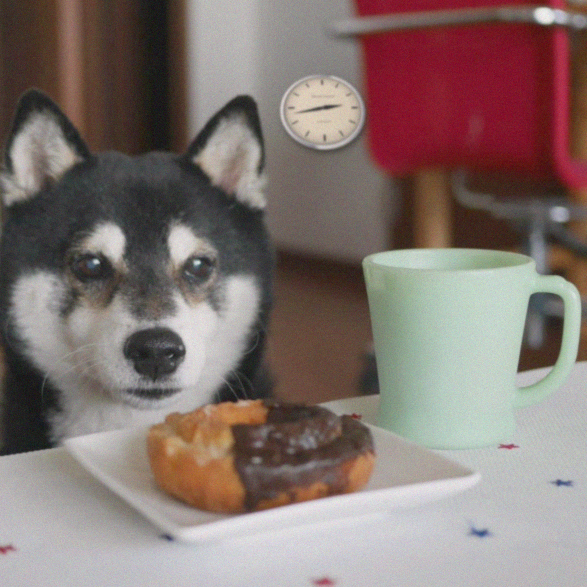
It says **2:43**
